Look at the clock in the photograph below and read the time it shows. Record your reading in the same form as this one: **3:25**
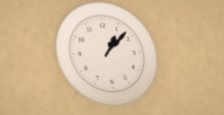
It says **1:08**
